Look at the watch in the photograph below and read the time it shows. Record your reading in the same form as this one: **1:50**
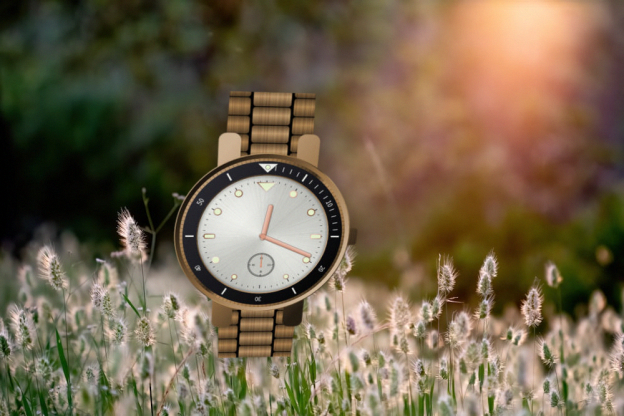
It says **12:19**
